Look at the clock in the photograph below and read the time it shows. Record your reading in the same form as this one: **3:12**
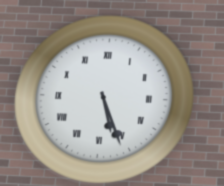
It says **5:26**
